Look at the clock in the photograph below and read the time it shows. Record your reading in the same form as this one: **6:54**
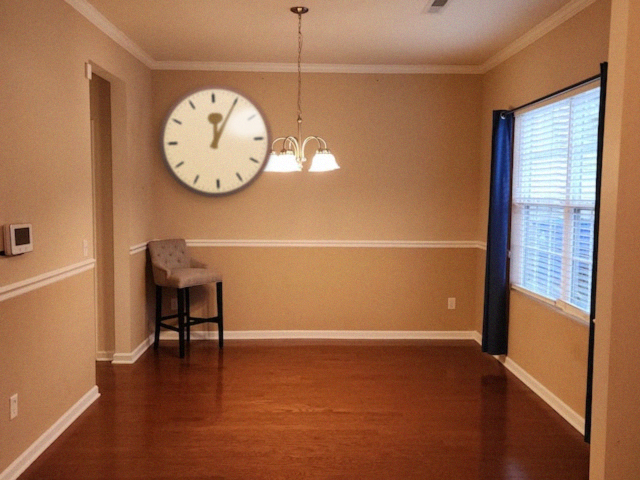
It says **12:05**
